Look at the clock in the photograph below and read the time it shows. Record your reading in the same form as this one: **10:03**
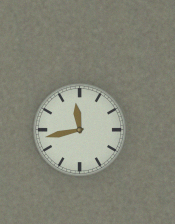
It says **11:43**
